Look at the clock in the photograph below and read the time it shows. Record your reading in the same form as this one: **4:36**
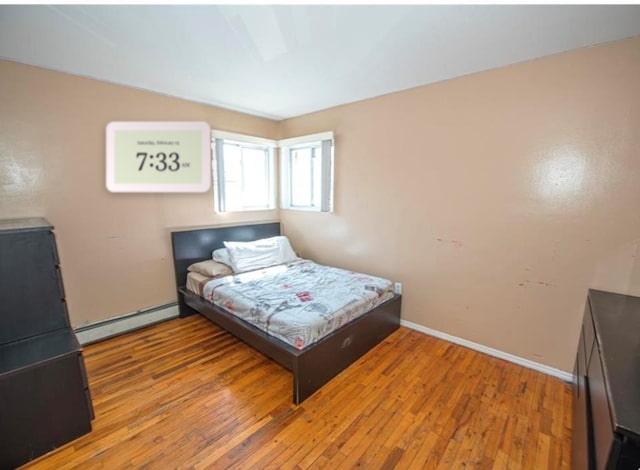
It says **7:33**
